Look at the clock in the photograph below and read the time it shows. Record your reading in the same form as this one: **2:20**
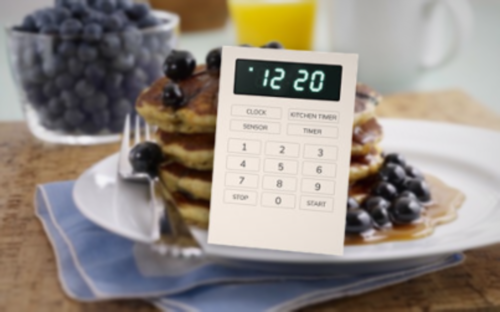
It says **12:20**
